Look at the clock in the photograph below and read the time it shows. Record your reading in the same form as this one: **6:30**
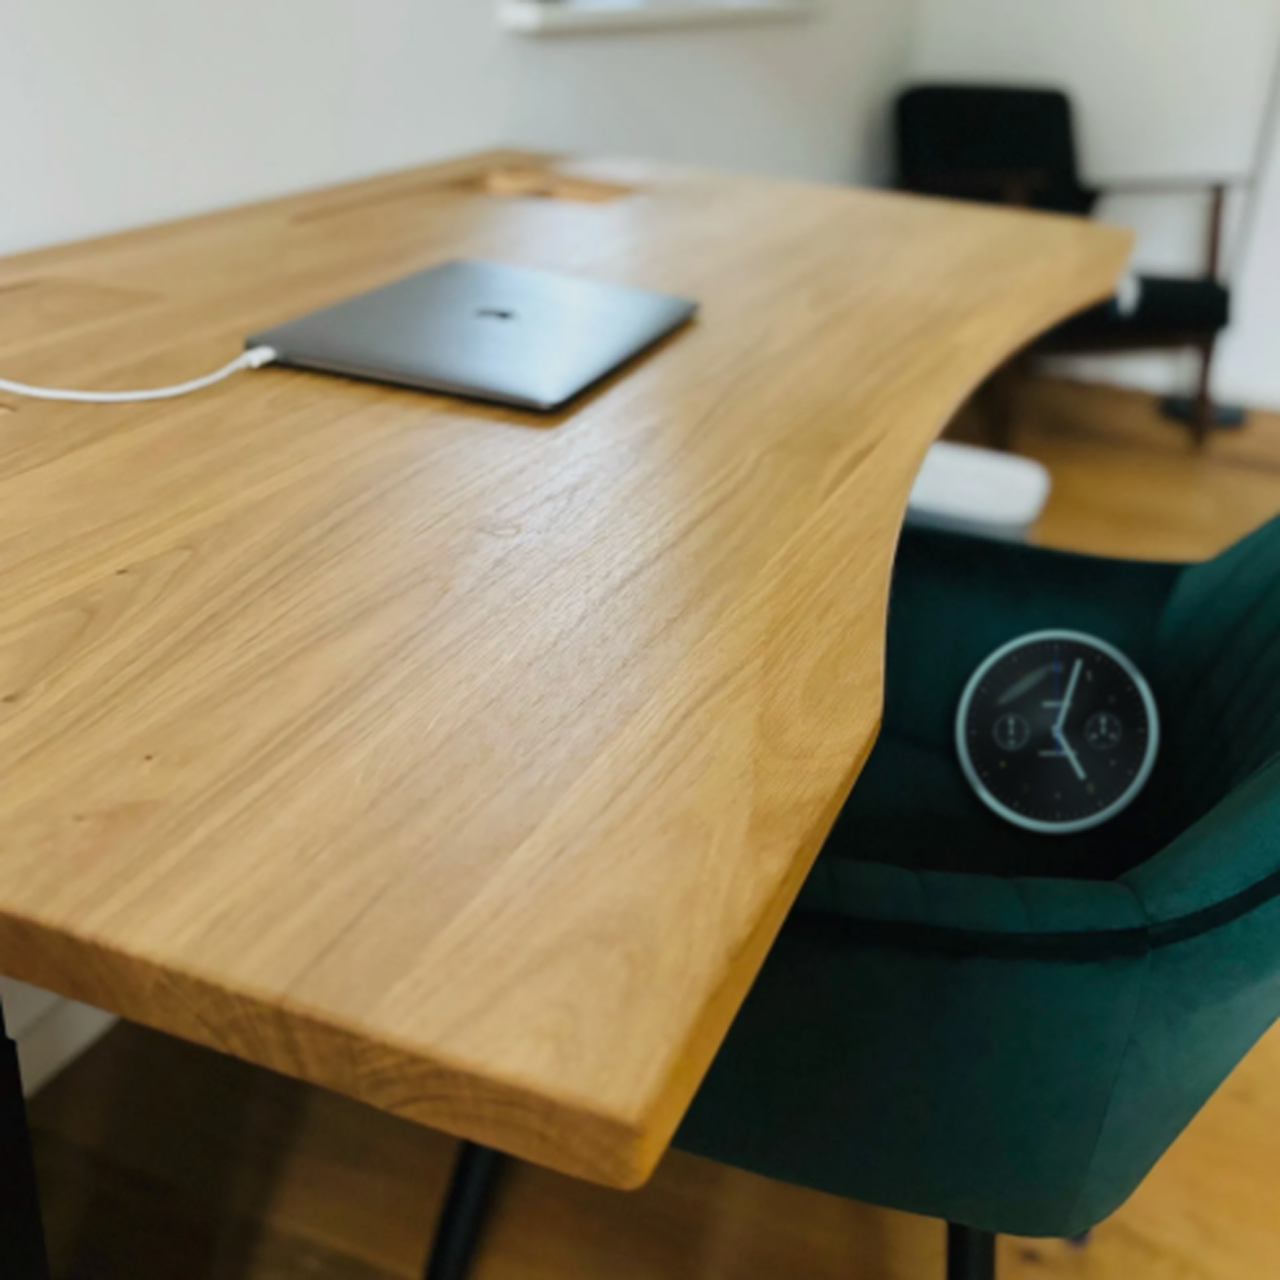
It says **5:03**
